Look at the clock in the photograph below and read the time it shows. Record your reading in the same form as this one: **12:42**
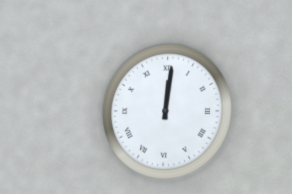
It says **12:01**
